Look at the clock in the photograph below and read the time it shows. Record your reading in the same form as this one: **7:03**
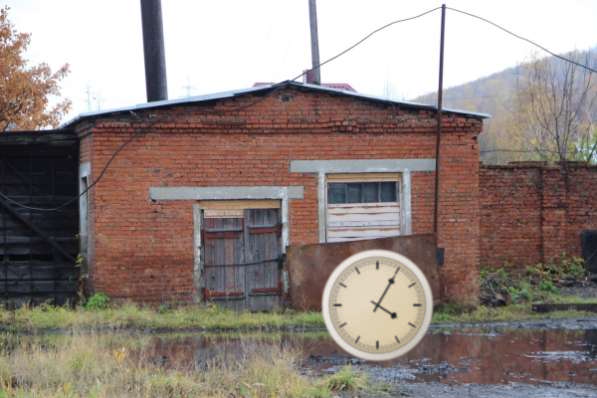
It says **4:05**
